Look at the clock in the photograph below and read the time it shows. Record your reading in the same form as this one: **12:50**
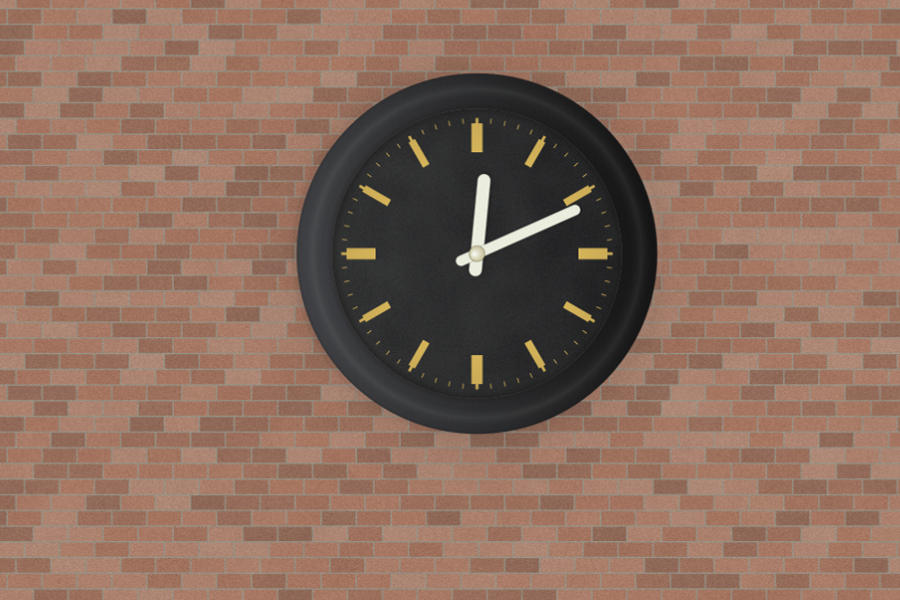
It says **12:11**
